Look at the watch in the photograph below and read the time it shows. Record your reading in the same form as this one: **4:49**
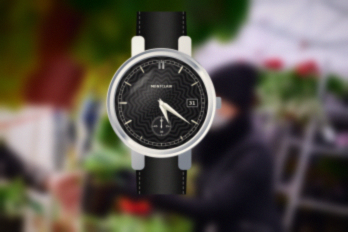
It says **5:21**
